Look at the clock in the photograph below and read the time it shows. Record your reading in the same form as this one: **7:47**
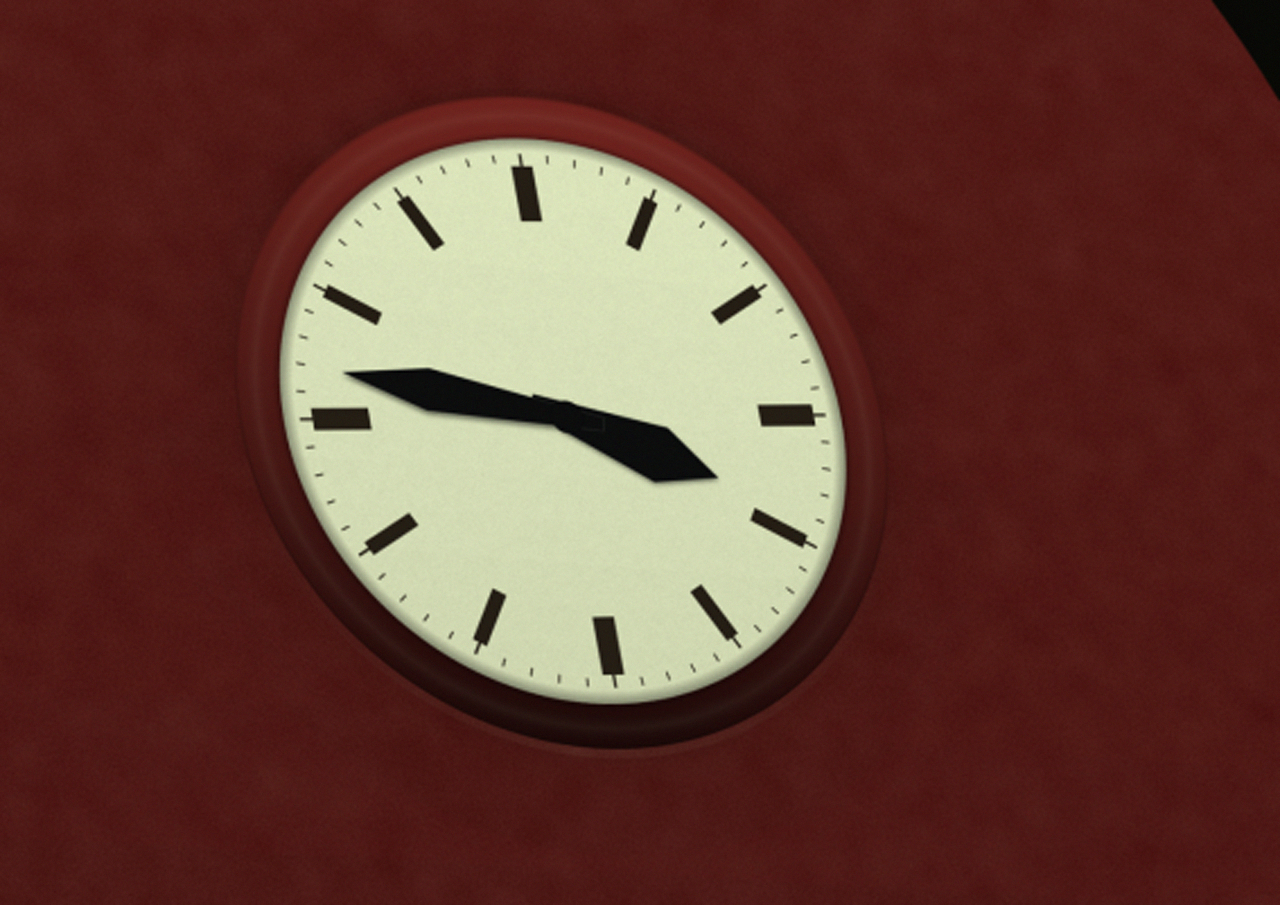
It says **3:47**
